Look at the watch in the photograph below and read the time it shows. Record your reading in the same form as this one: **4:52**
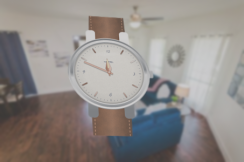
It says **11:49**
